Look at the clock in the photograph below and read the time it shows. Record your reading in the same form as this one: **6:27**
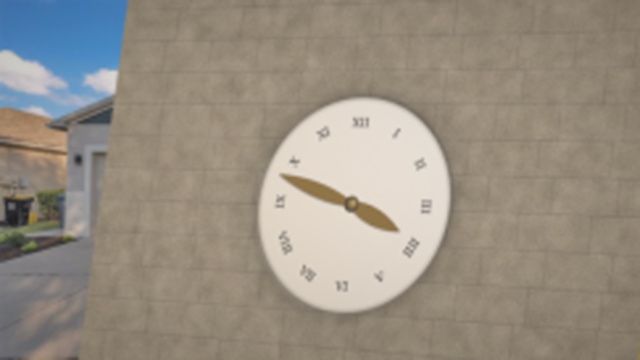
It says **3:48**
